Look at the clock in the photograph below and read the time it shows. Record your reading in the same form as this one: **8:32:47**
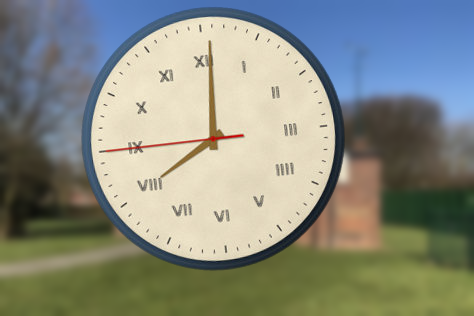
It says **8:00:45**
